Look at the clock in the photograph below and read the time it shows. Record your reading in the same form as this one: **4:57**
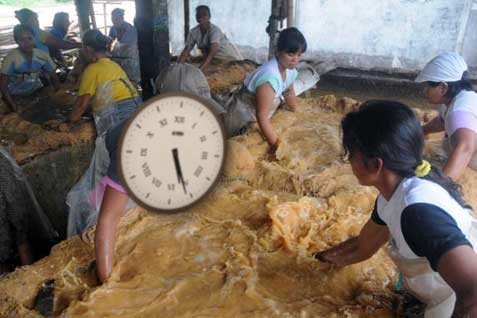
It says **5:26**
